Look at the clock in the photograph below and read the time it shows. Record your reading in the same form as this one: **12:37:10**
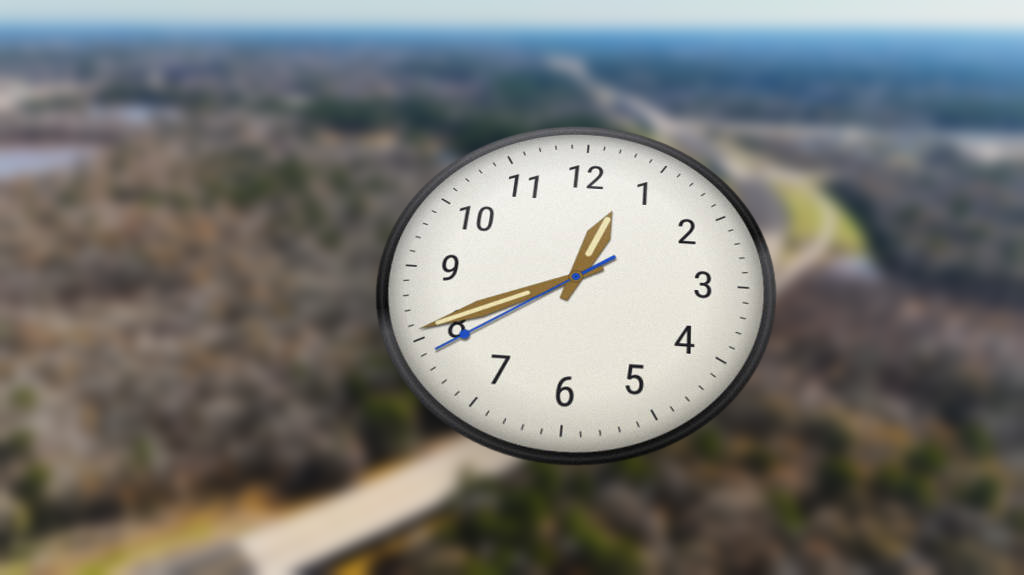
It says **12:40:39**
